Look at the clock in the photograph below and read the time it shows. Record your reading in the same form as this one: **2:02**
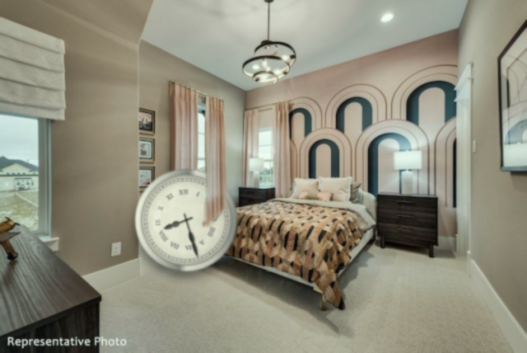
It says **8:28**
